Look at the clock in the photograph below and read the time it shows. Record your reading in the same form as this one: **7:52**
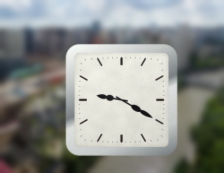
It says **9:20**
